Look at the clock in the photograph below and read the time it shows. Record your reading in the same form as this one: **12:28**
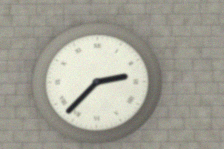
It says **2:37**
